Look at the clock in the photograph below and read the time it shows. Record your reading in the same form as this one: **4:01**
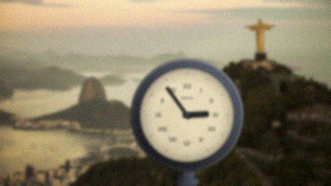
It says **2:54**
